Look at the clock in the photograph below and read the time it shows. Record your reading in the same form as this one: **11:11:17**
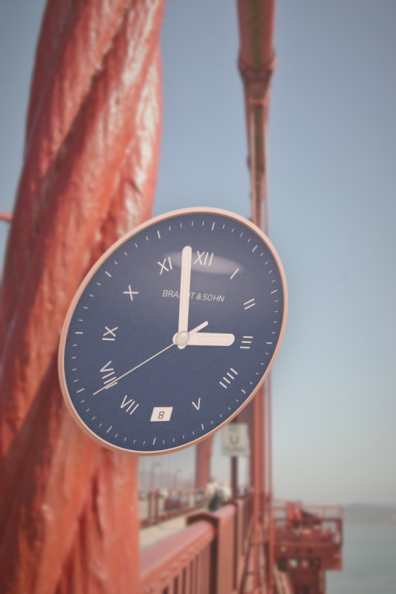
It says **2:57:39**
